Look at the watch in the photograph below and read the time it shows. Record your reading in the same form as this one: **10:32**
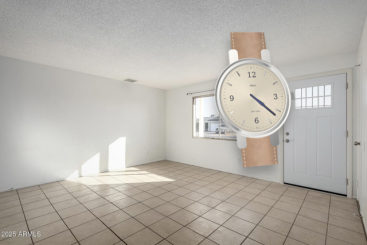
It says **4:22**
